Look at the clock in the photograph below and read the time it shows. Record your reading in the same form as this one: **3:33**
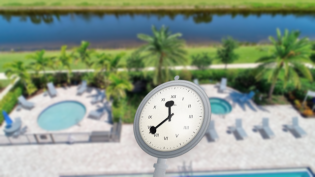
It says **11:38**
